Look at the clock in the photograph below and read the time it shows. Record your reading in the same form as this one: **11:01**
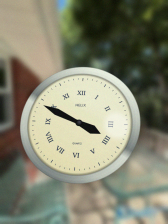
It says **3:49**
